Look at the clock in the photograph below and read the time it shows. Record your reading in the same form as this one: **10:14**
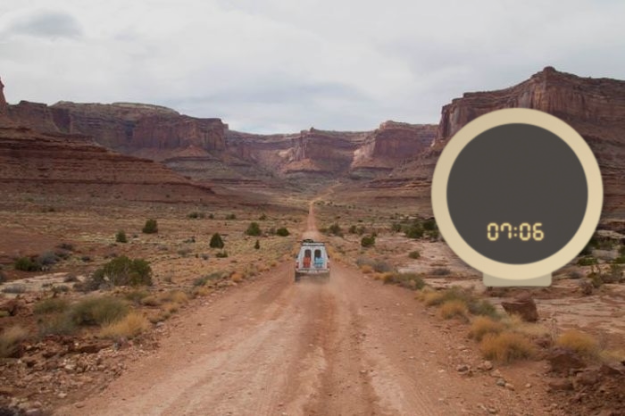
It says **7:06**
